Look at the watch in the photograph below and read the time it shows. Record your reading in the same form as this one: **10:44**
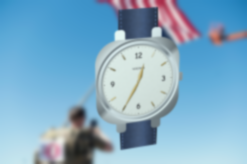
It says **12:35**
